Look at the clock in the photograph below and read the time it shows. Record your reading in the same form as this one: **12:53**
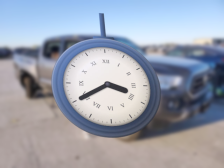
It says **3:40**
